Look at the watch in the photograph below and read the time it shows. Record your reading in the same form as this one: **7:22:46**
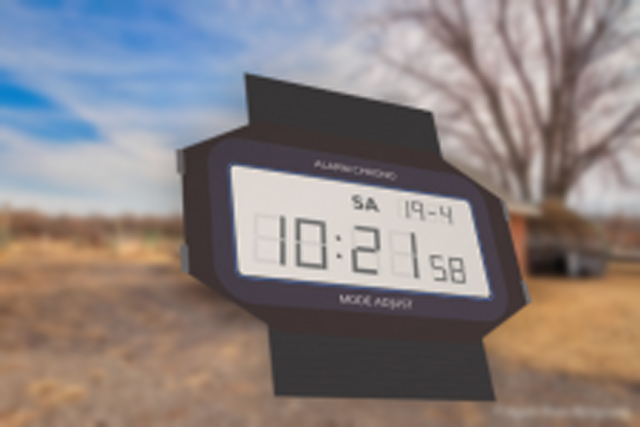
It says **10:21:58**
